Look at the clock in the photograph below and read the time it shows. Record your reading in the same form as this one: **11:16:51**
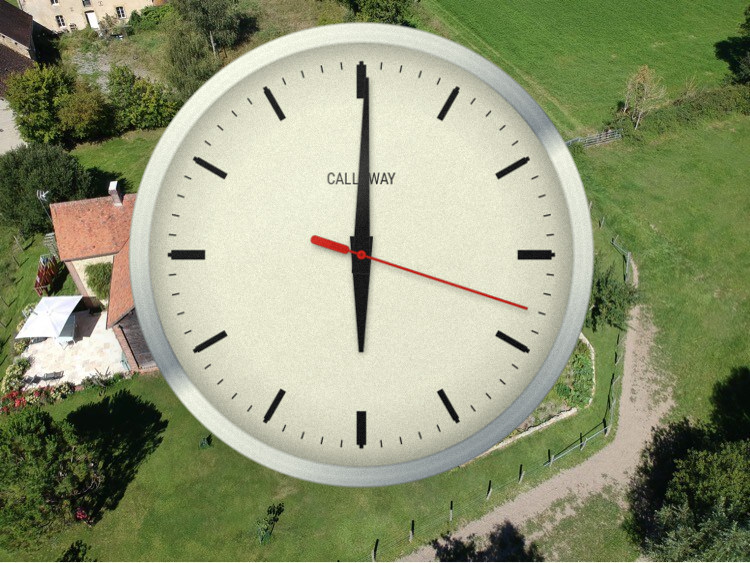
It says **6:00:18**
